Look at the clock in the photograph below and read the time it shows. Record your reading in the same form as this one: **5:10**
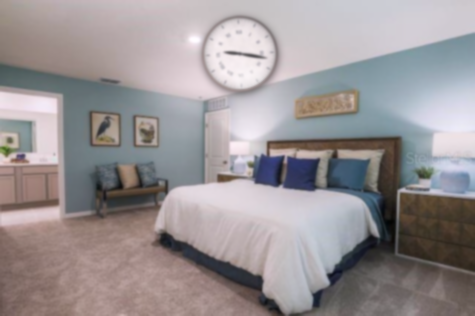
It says **9:17**
